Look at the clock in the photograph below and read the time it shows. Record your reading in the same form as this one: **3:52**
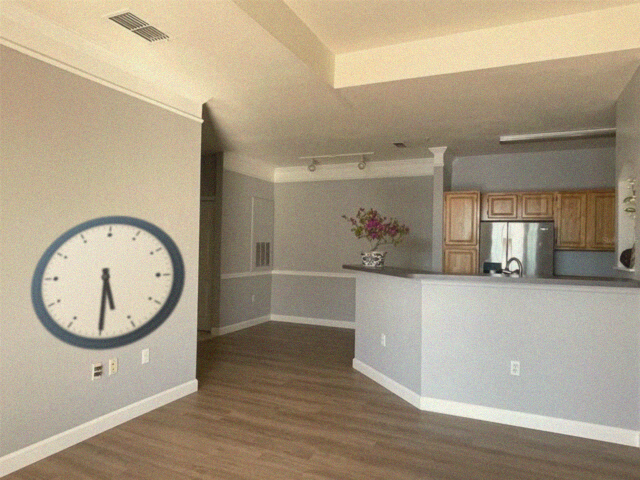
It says **5:30**
